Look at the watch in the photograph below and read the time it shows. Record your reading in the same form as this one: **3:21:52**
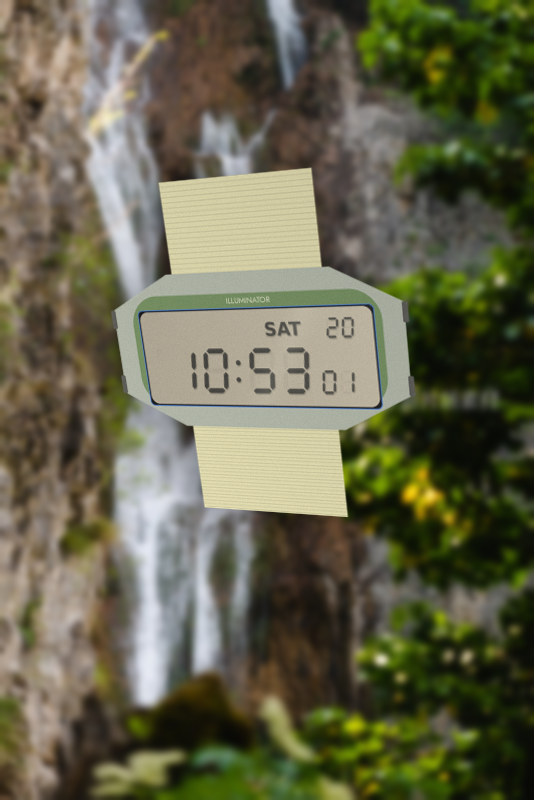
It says **10:53:01**
